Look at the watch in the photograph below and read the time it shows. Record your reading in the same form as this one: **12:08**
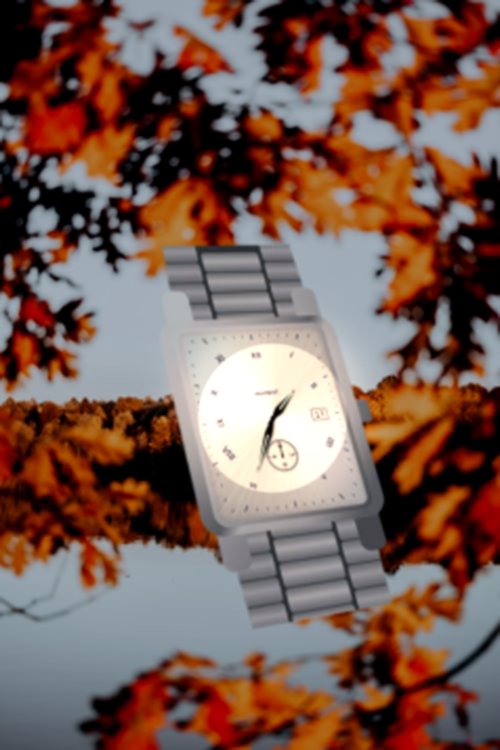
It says **1:35**
